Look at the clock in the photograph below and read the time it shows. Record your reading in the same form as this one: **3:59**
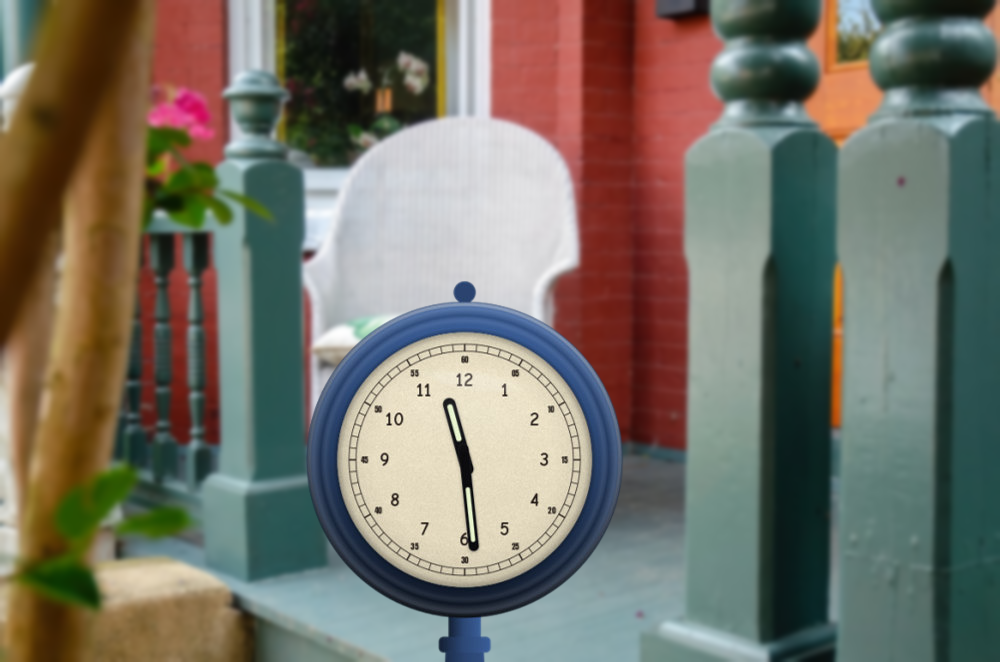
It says **11:29**
